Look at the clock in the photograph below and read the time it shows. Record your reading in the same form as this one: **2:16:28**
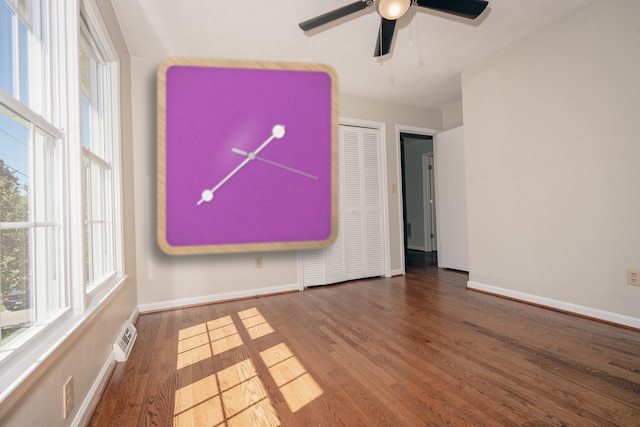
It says **1:38:18**
